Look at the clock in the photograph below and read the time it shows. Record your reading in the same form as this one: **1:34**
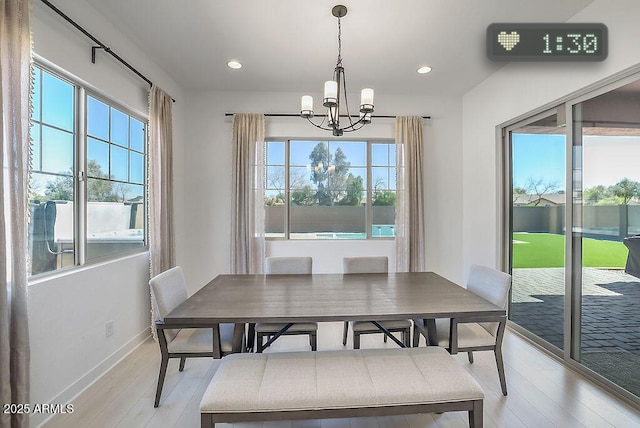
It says **1:30**
